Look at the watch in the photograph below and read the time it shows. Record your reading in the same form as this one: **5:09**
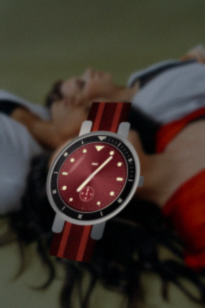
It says **7:06**
